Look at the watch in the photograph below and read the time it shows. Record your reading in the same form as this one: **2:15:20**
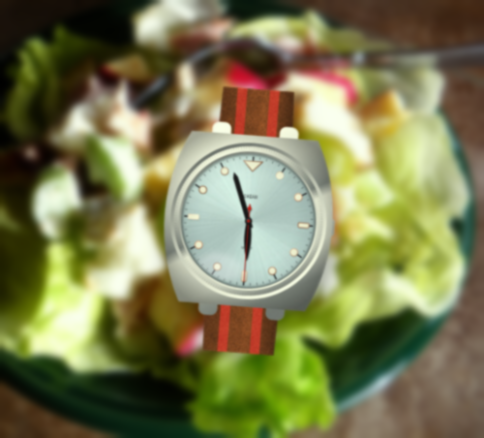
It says **5:56:30**
